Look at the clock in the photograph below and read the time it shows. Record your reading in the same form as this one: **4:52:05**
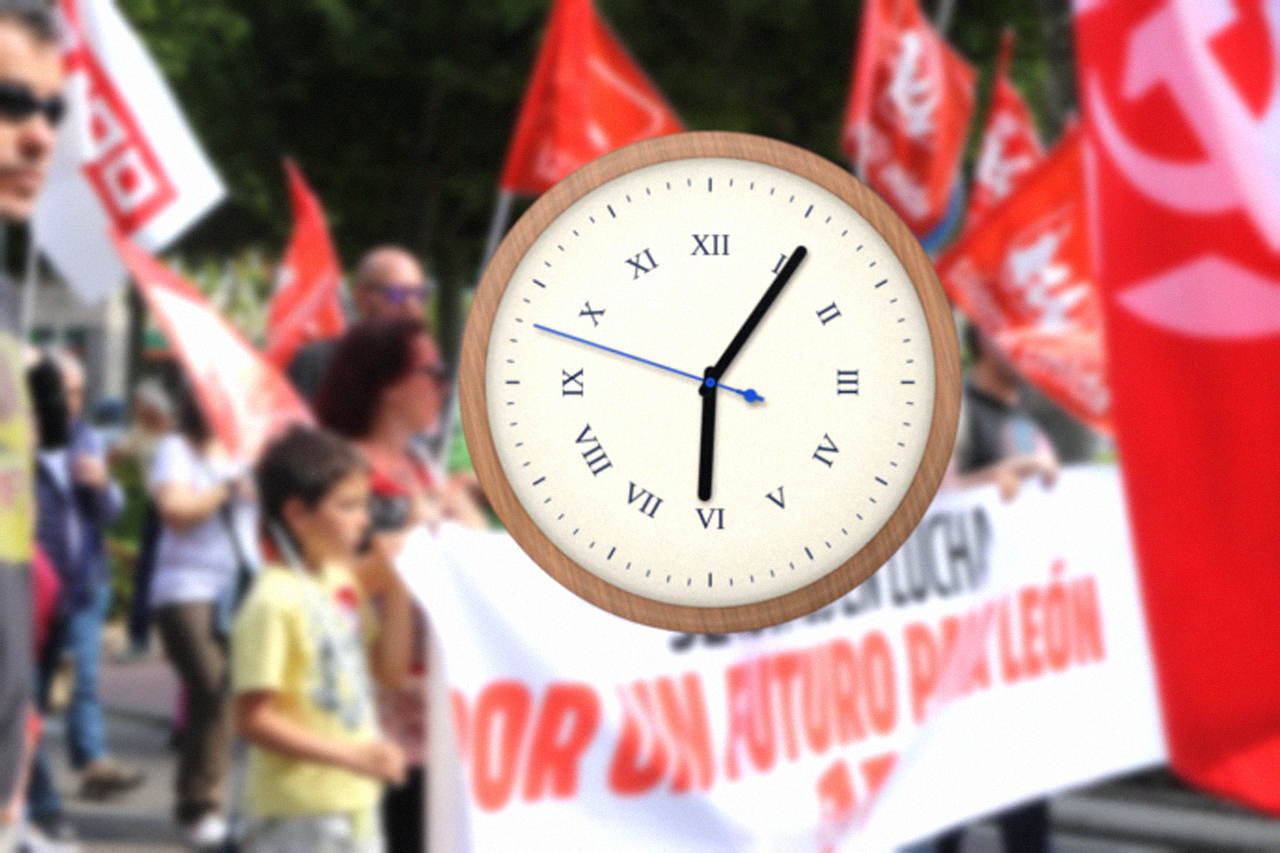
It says **6:05:48**
